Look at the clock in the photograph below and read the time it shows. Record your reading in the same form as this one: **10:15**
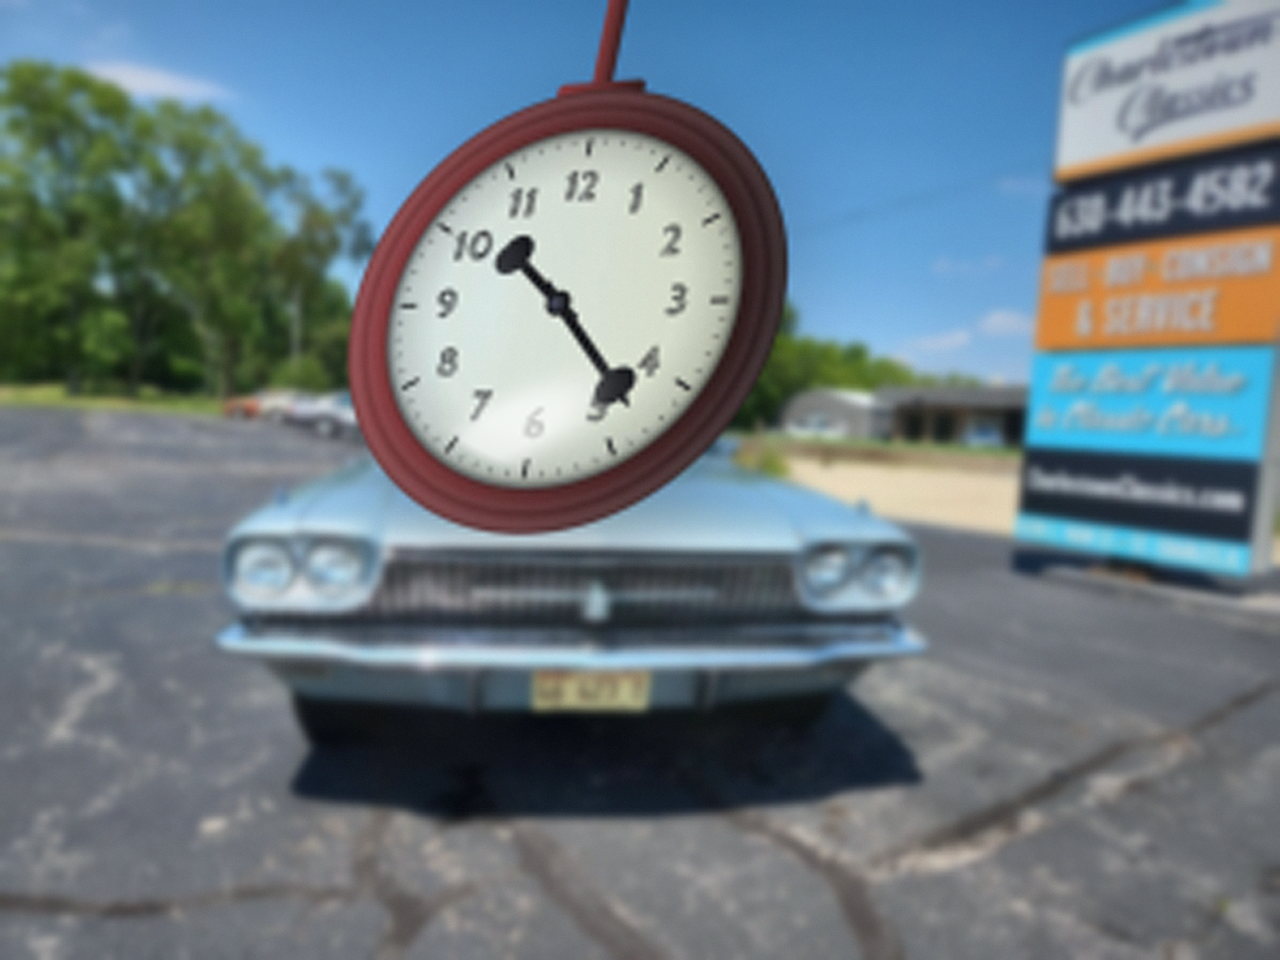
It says **10:23**
